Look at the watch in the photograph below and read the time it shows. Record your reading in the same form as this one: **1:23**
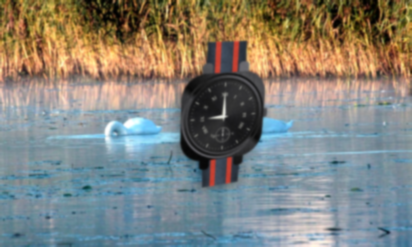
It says **9:00**
